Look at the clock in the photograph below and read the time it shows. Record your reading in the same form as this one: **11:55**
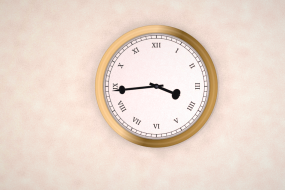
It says **3:44**
